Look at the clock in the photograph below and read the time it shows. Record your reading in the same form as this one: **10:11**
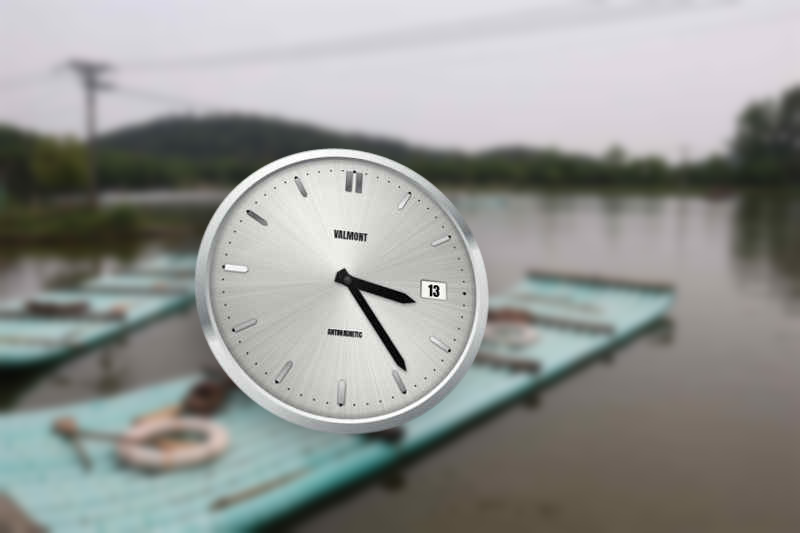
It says **3:24**
